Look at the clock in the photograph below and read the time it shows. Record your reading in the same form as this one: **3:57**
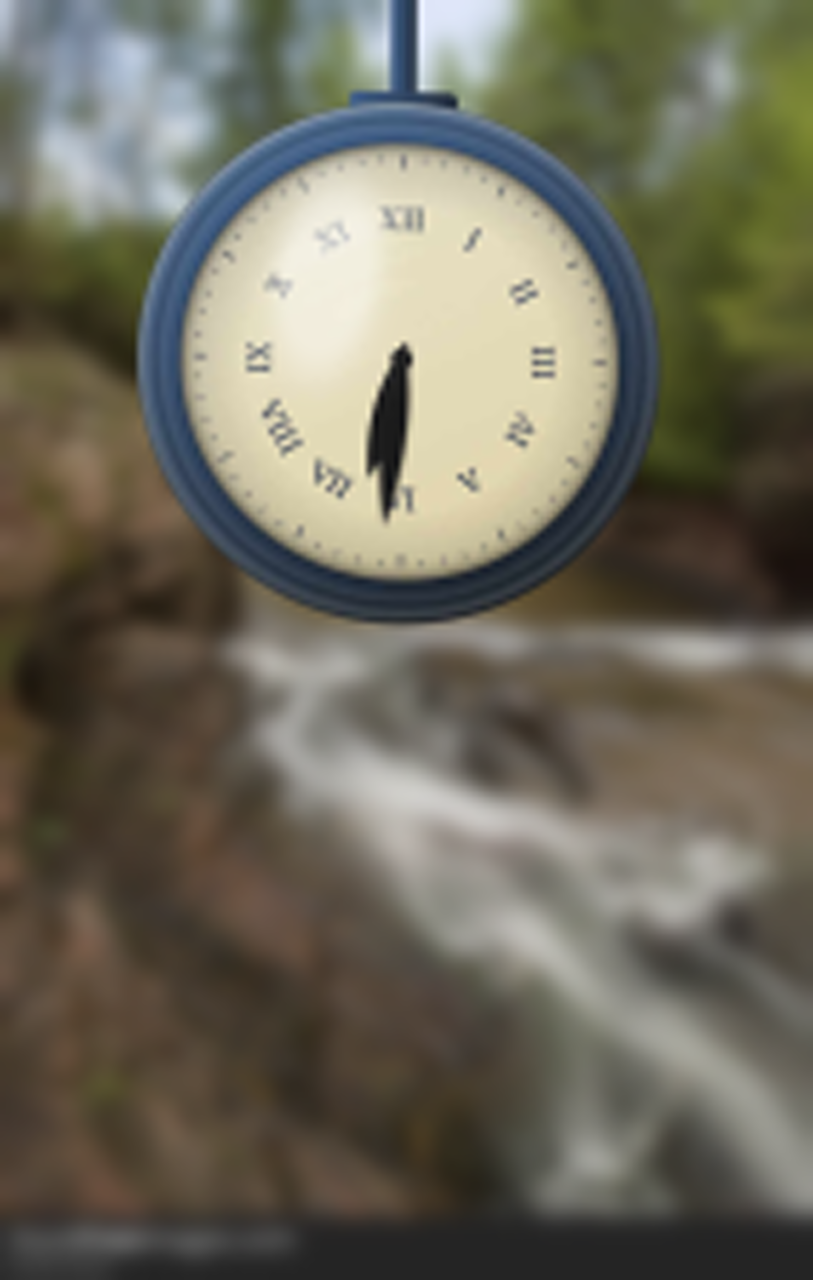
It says **6:31**
